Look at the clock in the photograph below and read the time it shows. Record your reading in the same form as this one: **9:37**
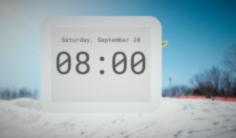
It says **8:00**
